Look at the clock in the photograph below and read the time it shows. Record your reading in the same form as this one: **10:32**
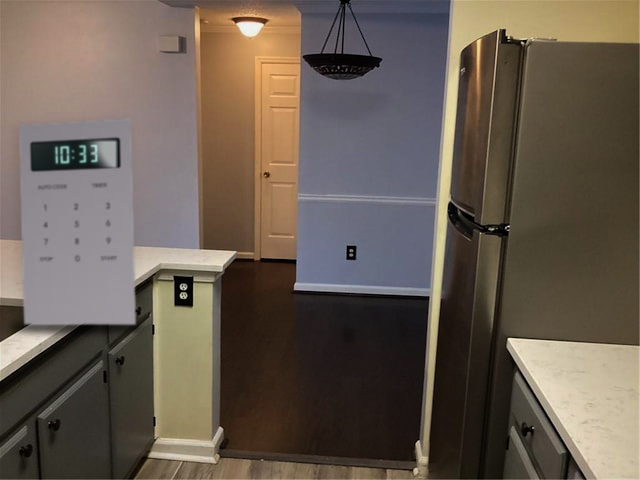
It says **10:33**
